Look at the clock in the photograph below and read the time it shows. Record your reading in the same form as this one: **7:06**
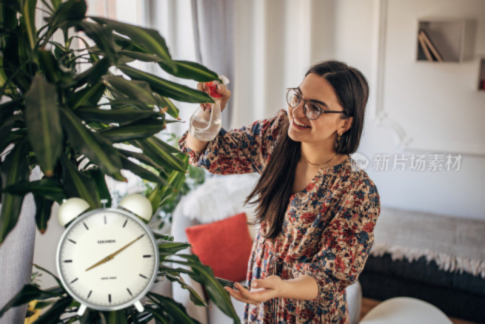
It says **8:10**
